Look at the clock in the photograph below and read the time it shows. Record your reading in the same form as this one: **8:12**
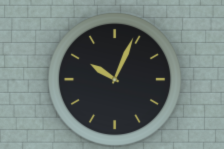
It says **10:04**
